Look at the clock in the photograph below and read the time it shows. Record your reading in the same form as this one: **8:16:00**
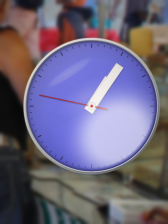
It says **1:05:47**
